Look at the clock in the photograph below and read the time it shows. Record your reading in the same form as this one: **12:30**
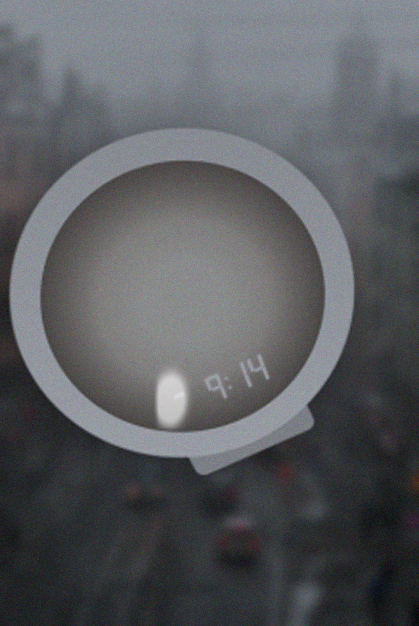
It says **9:14**
